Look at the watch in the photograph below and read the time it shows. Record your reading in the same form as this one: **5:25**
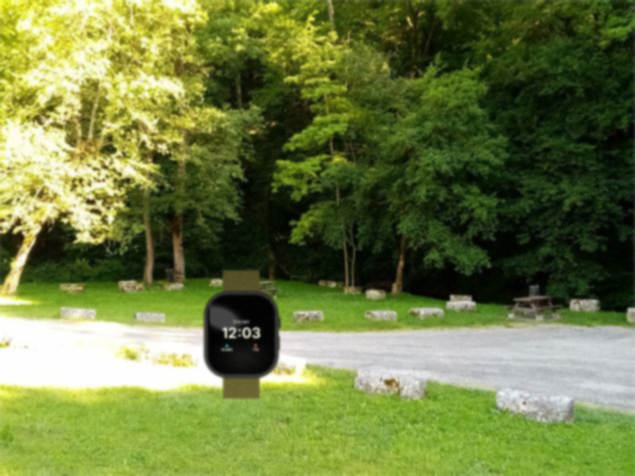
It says **12:03**
